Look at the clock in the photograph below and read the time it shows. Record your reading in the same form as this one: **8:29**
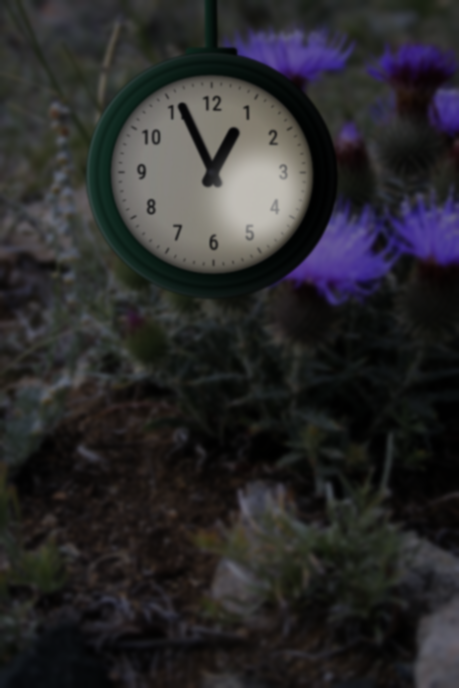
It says **12:56**
